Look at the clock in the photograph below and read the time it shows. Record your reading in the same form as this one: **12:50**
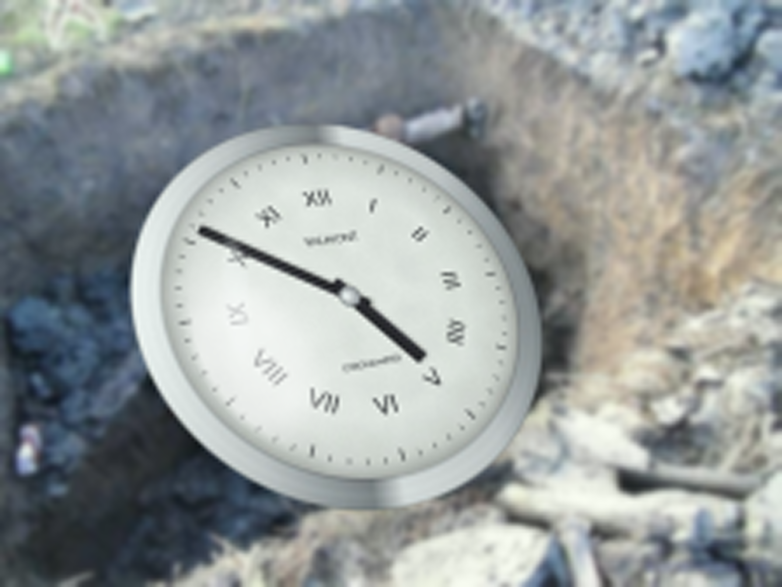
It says **4:51**
